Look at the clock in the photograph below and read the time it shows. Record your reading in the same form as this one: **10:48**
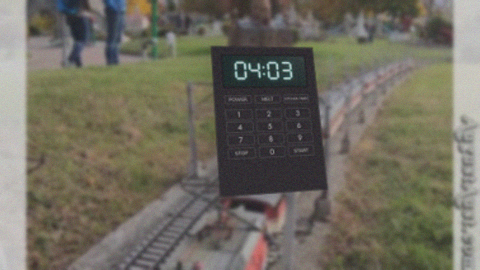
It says **4:03**
